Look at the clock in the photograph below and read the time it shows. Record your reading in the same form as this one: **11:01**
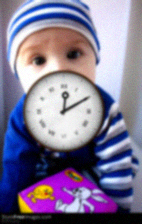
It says **12:10**
